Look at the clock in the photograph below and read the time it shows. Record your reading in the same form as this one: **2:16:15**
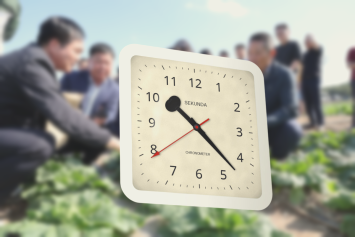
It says **10:22:39**
